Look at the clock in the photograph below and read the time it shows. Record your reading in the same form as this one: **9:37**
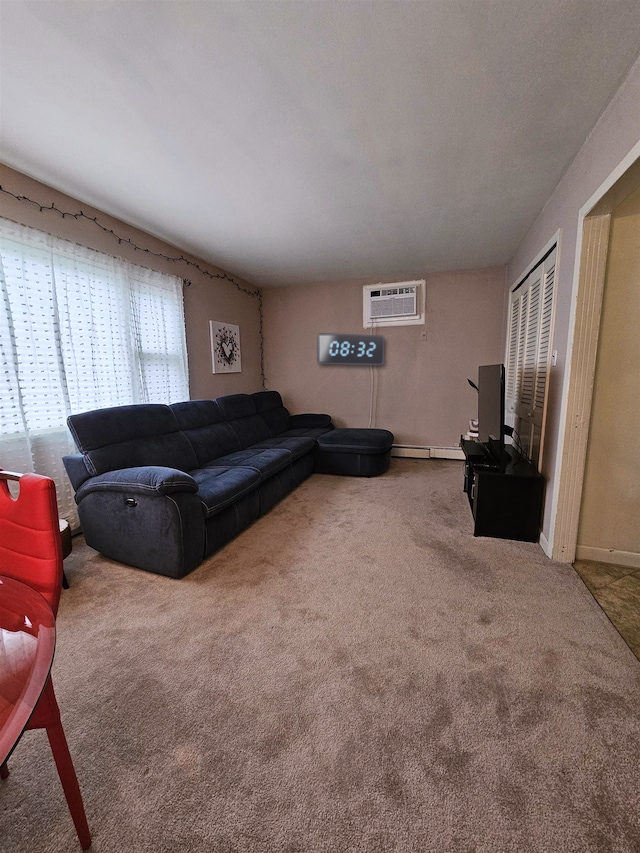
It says **8:32**
